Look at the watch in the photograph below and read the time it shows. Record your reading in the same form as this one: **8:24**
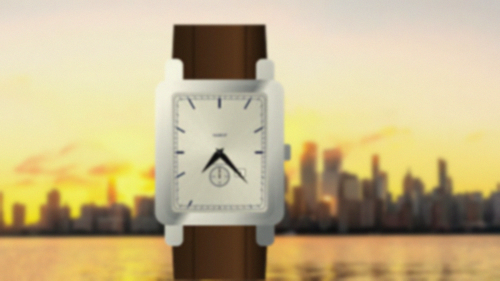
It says **7:23**
